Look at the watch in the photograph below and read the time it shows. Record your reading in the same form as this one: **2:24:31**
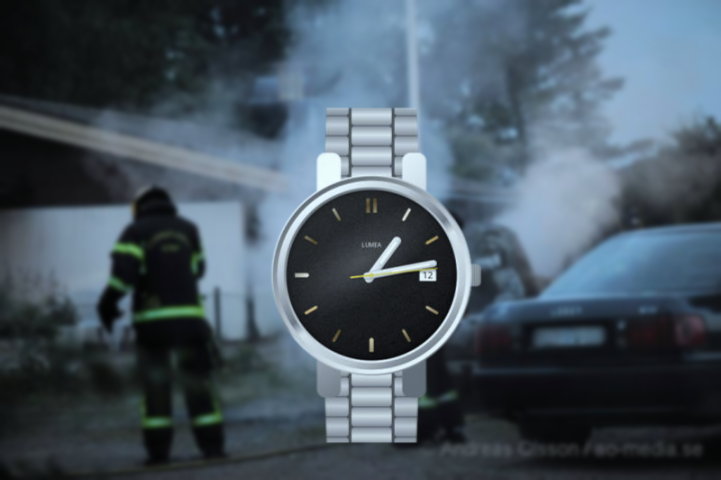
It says **1:13:14**
